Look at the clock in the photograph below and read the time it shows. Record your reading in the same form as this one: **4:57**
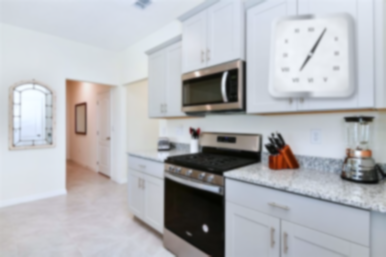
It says **7:05**
